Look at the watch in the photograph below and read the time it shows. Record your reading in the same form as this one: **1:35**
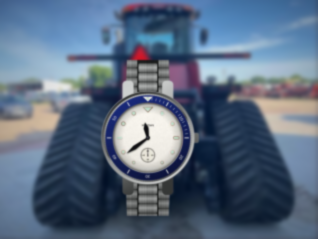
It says **11:39**
